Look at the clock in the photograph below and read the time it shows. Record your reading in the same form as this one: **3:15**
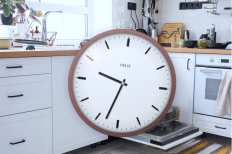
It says **9:33**
